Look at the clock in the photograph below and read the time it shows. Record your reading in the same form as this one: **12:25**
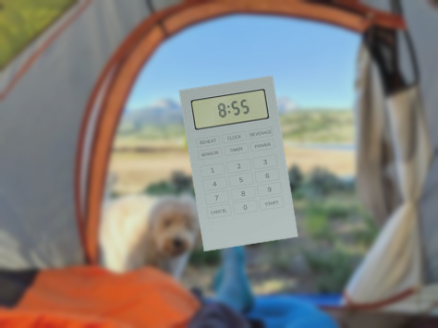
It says **8:55**
